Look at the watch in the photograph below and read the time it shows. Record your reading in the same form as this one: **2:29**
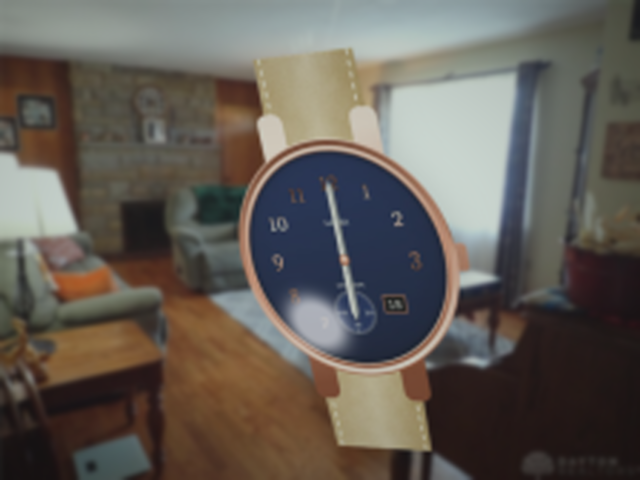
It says **6:00**
